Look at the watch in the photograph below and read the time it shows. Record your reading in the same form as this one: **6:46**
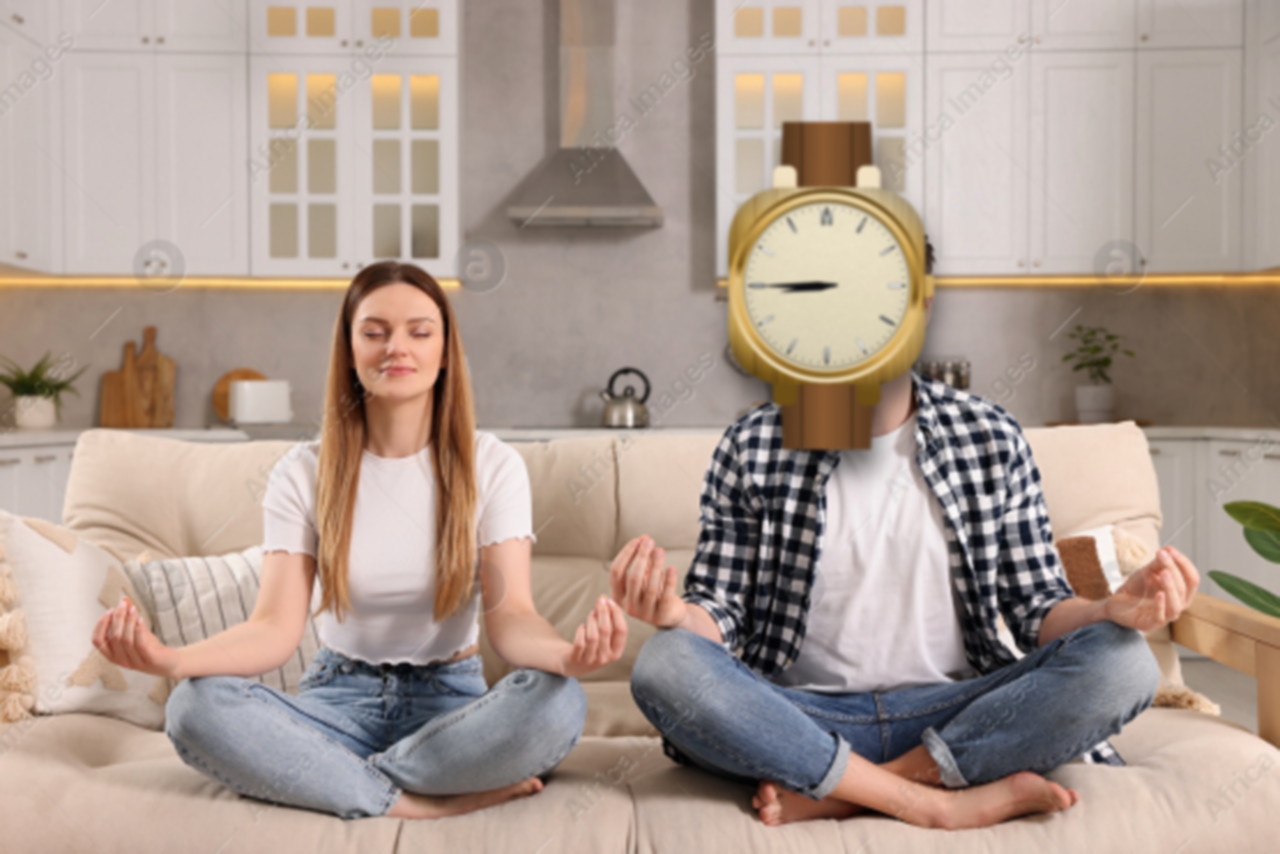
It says **8:45**
